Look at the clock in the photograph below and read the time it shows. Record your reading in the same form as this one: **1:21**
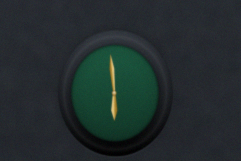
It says **5:59**
